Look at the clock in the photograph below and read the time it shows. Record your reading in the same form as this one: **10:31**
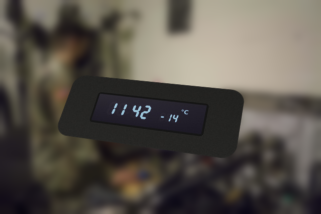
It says **11:42**
